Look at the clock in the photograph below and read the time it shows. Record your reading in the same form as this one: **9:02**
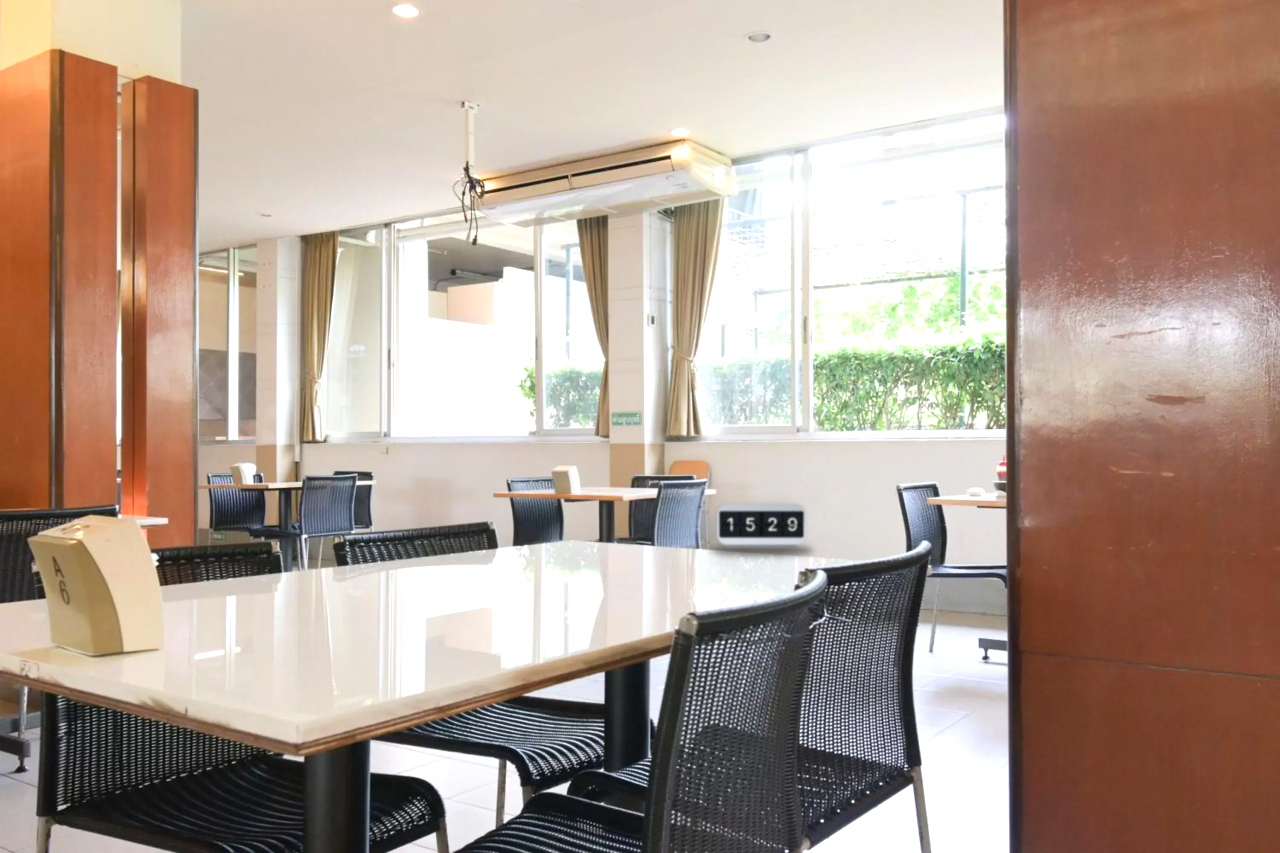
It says **15:29**
